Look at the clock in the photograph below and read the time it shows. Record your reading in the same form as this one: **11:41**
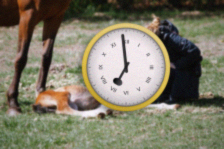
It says **6:59**
